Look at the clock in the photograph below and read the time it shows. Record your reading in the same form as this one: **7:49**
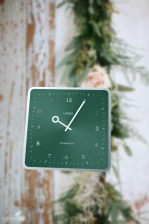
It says **10:05**
